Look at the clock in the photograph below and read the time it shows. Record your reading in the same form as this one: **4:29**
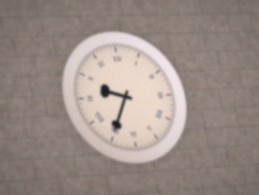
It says **9:35**
